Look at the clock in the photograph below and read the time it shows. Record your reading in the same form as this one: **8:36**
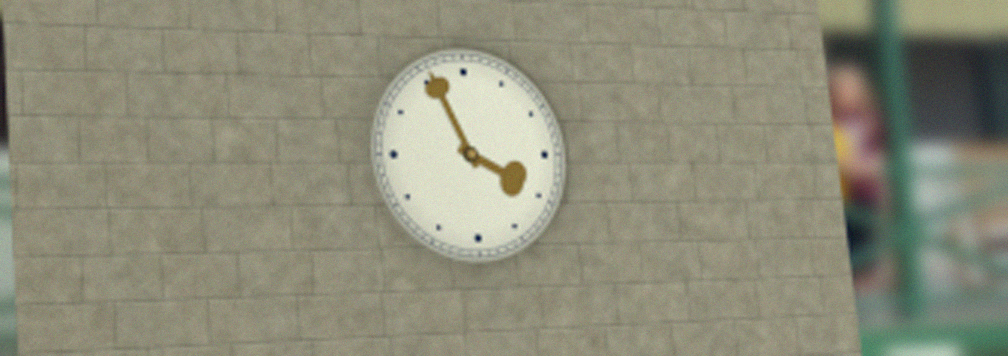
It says **3:56**
